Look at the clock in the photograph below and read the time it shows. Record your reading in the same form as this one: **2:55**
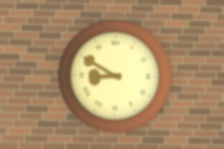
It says **8:50**
